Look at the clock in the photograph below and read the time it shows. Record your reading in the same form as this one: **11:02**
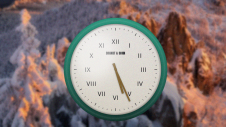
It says **5:26**
